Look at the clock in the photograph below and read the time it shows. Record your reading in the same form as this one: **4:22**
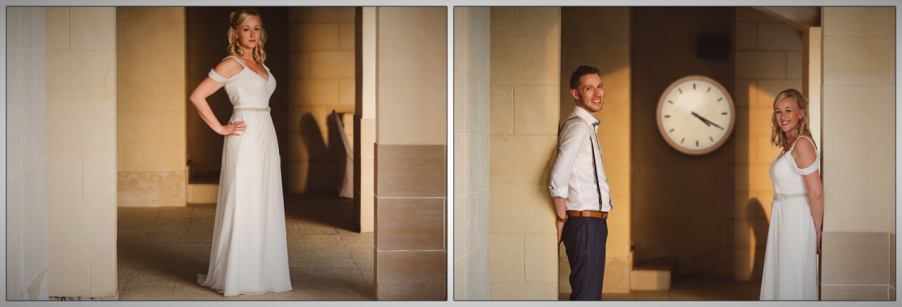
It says **4:20**
